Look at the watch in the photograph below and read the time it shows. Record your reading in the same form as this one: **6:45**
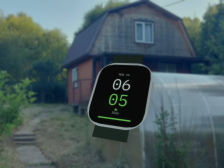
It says **6:05**
